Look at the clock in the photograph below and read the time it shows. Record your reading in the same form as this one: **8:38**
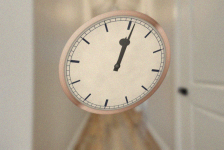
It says **12:01**
